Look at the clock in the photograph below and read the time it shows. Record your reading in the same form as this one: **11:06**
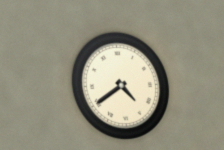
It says **4:40**
